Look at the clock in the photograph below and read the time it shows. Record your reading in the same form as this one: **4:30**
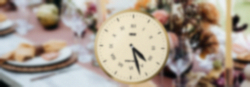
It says **4:27**
